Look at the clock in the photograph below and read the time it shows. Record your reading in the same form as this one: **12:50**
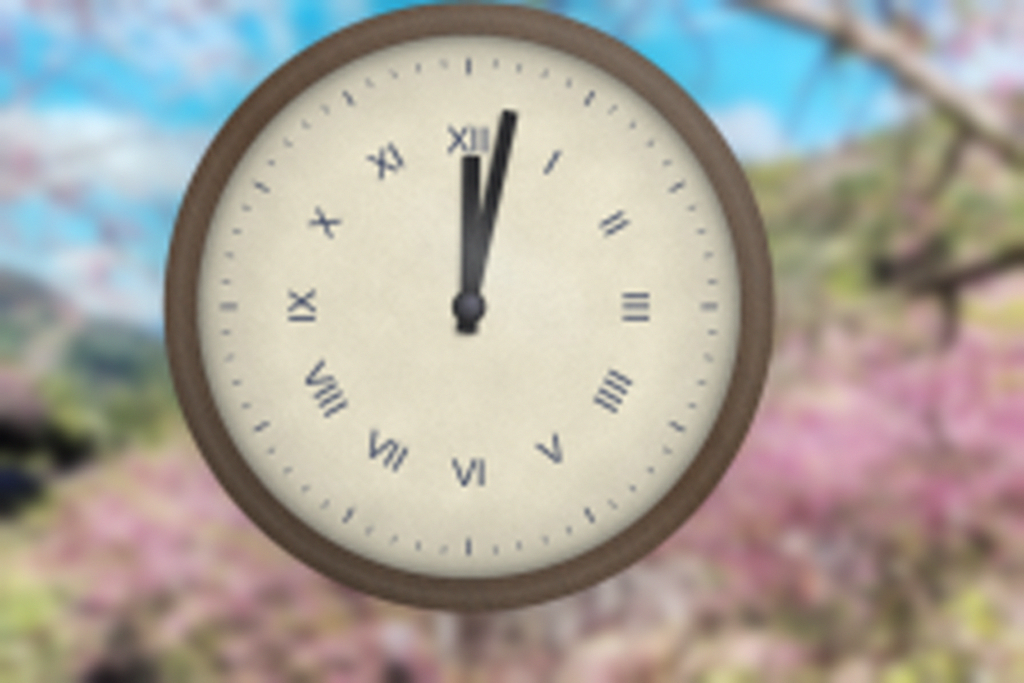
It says **12:02**
